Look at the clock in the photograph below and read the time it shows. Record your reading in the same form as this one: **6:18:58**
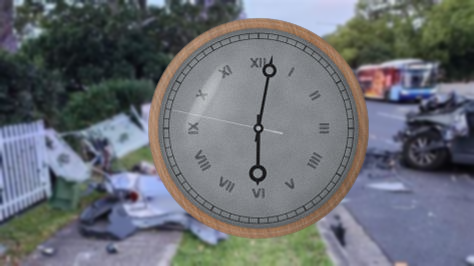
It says **6:01:47**
